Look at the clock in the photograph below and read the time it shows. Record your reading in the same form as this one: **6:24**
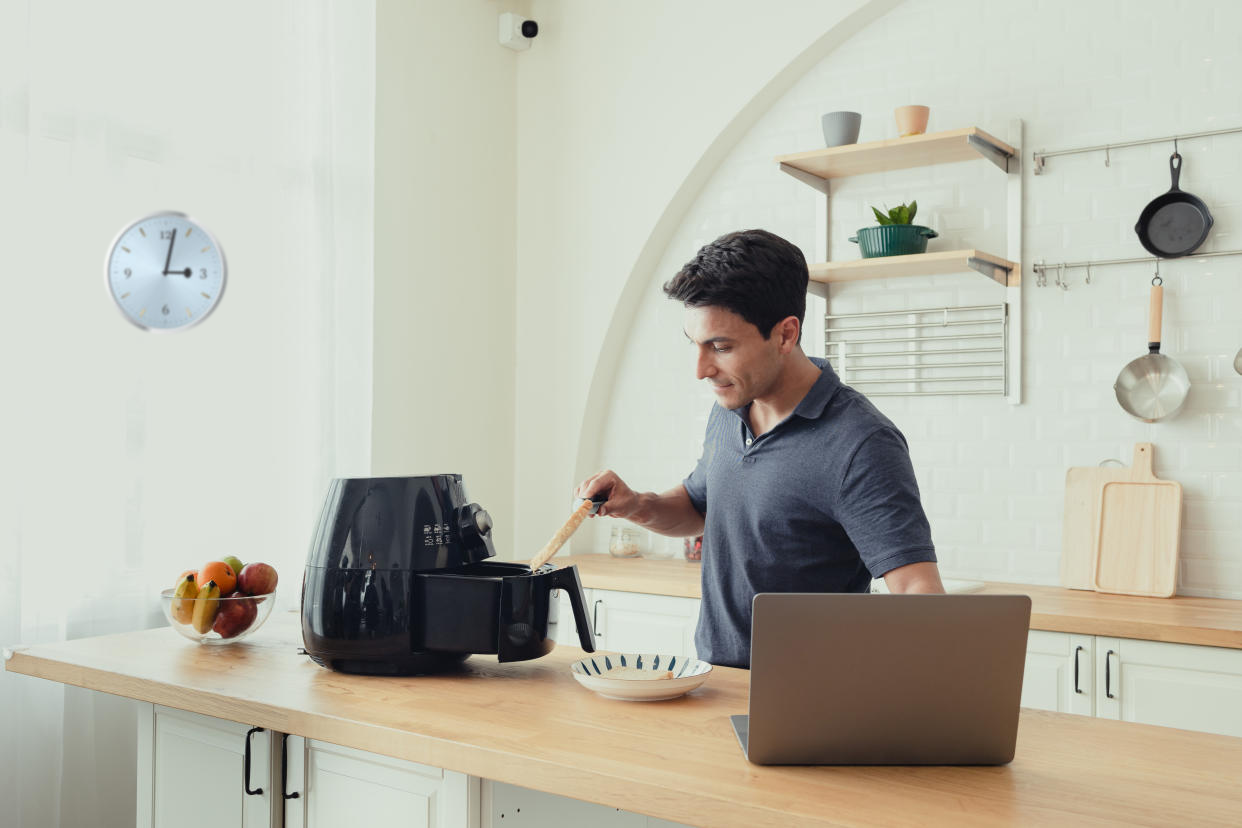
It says **3:02**
